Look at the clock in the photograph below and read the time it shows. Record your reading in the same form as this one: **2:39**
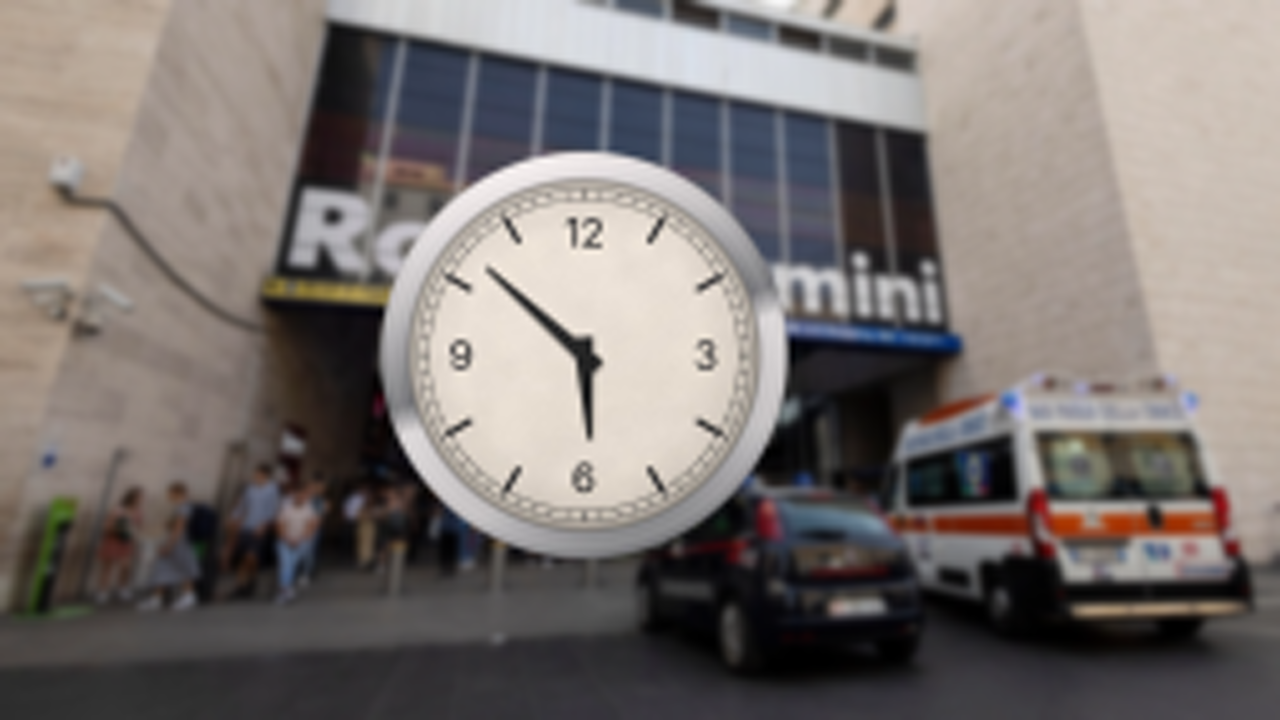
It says **5:52**
